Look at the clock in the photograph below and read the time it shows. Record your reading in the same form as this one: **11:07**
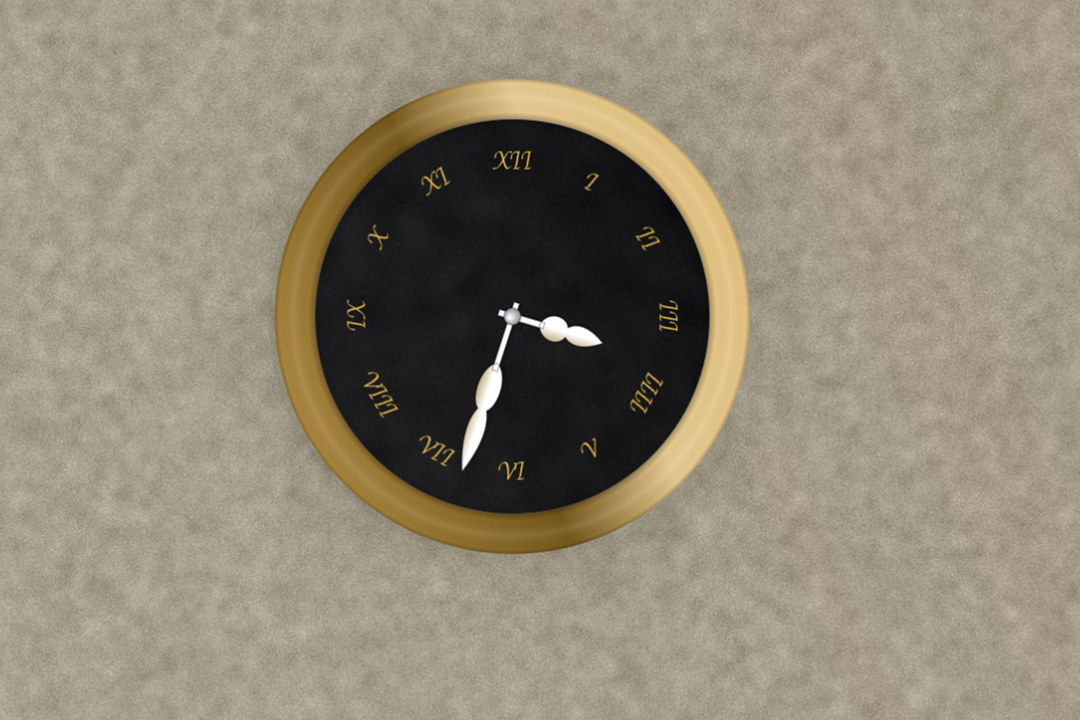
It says **3:33**
